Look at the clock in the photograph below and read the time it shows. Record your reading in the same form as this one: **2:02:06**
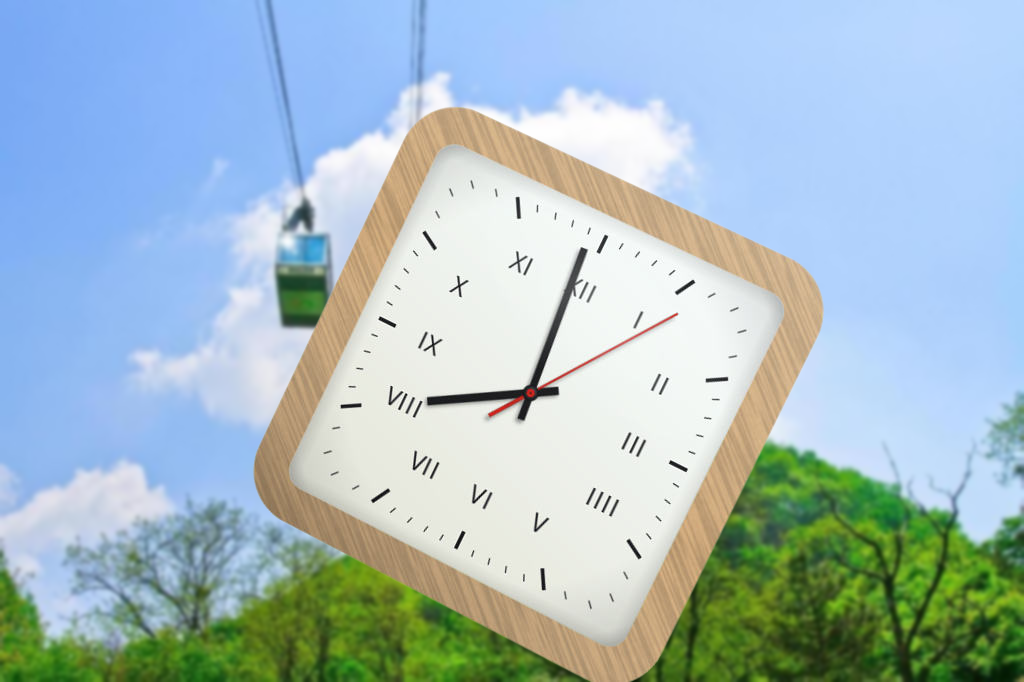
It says **7:59:06**
